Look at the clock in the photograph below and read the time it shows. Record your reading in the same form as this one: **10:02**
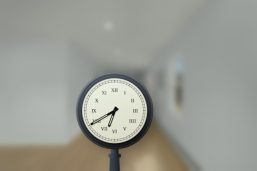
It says **6:40**
